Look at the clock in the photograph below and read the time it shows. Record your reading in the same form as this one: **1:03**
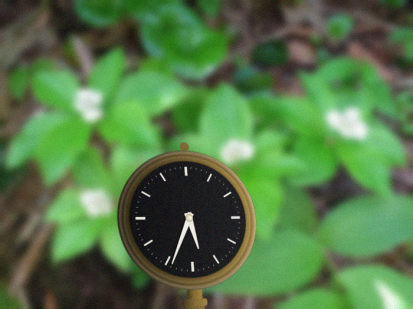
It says **5:34**
